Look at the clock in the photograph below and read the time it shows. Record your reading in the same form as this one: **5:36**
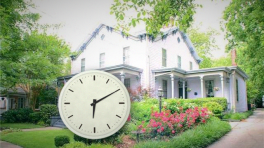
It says **6:10**
